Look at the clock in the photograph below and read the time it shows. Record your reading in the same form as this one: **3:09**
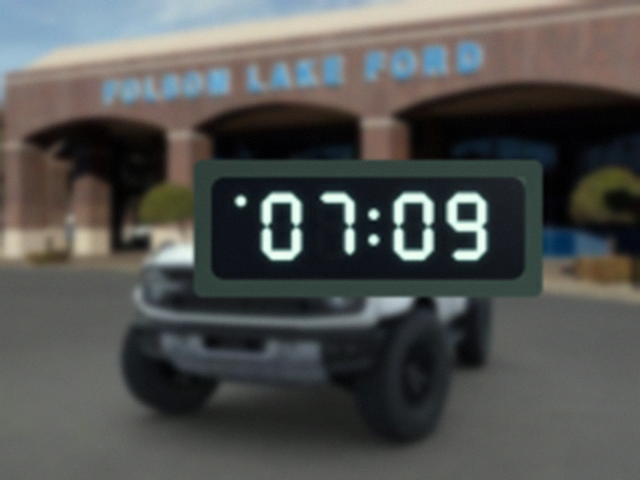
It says **7:09**
